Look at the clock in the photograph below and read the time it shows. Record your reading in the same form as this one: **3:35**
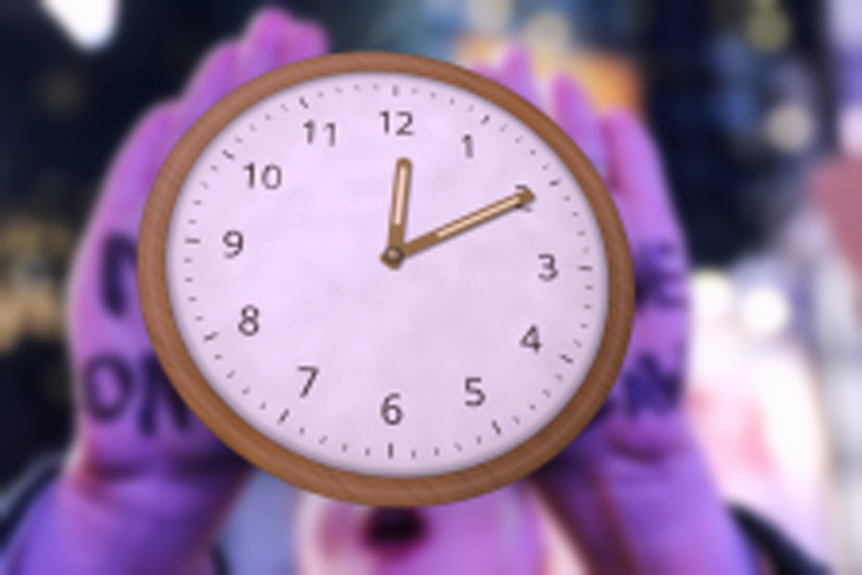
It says **12:10**
